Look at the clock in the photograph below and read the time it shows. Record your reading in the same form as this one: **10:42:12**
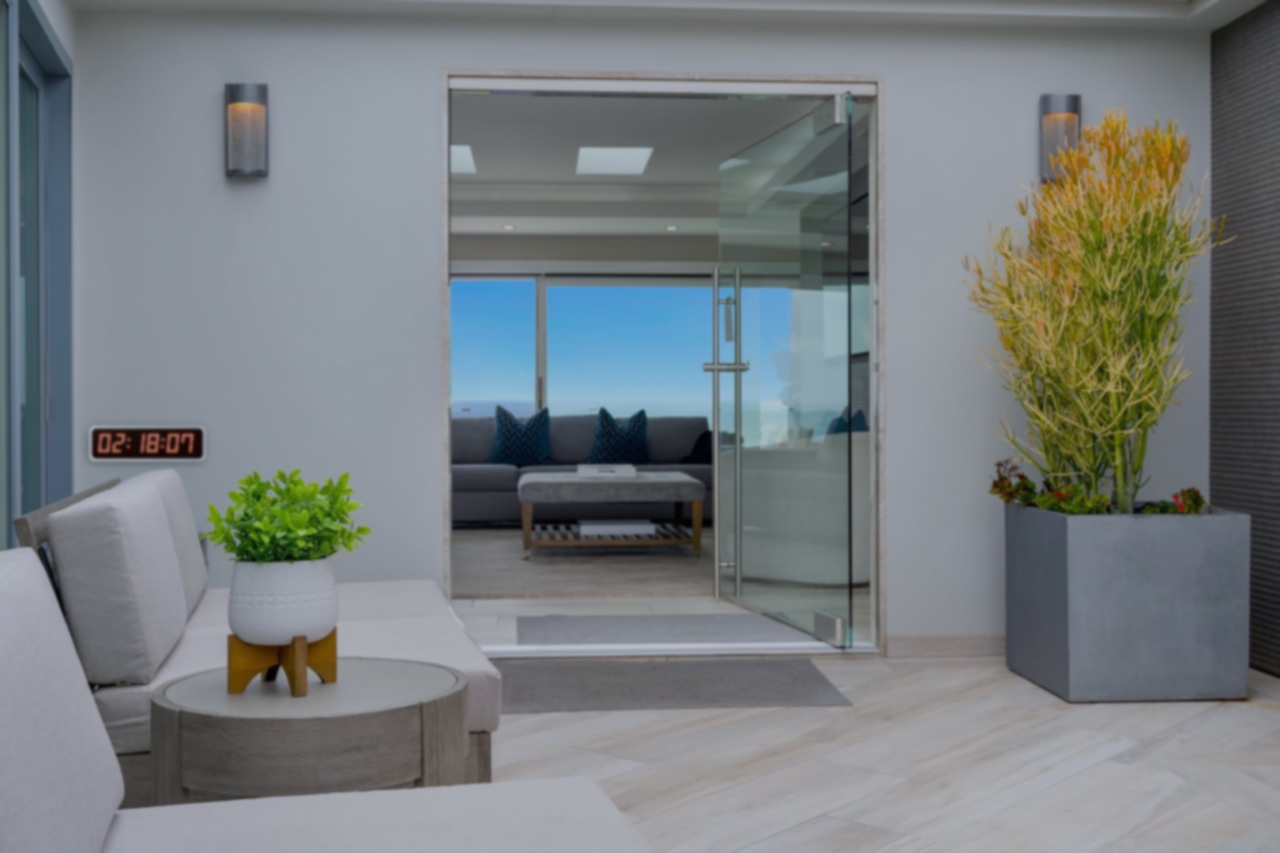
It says **2:18:07**
